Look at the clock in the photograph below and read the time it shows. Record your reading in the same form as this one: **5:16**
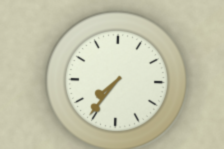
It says **7:36**
